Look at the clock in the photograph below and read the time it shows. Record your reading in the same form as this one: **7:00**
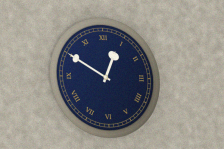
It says **12:50**
